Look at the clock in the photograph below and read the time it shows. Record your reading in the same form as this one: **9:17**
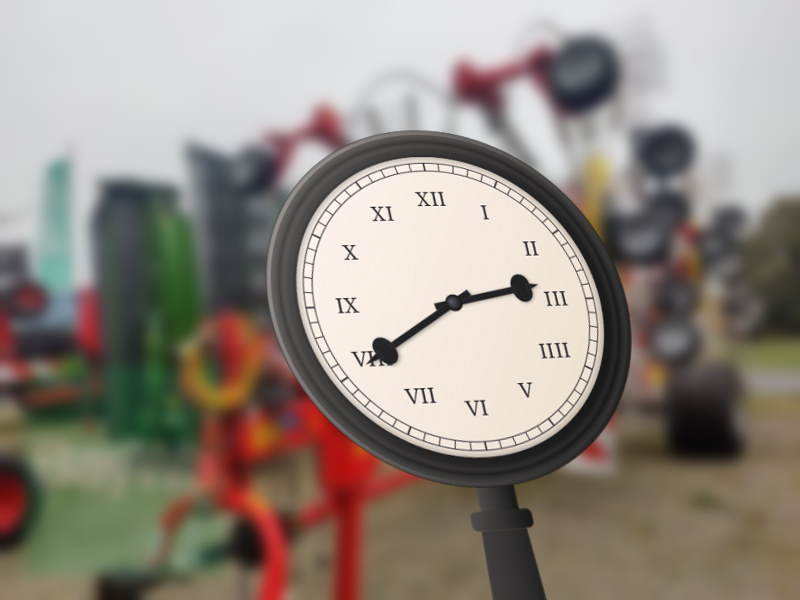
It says **2:40**
